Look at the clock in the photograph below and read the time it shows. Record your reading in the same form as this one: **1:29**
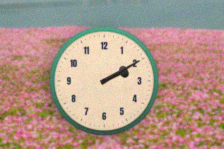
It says **2:10**
